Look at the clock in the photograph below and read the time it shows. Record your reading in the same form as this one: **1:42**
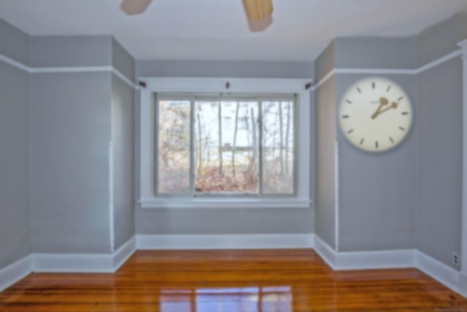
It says **1:11**
